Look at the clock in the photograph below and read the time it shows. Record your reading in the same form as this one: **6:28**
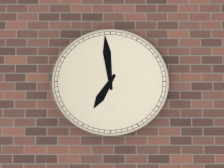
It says **6:59**
